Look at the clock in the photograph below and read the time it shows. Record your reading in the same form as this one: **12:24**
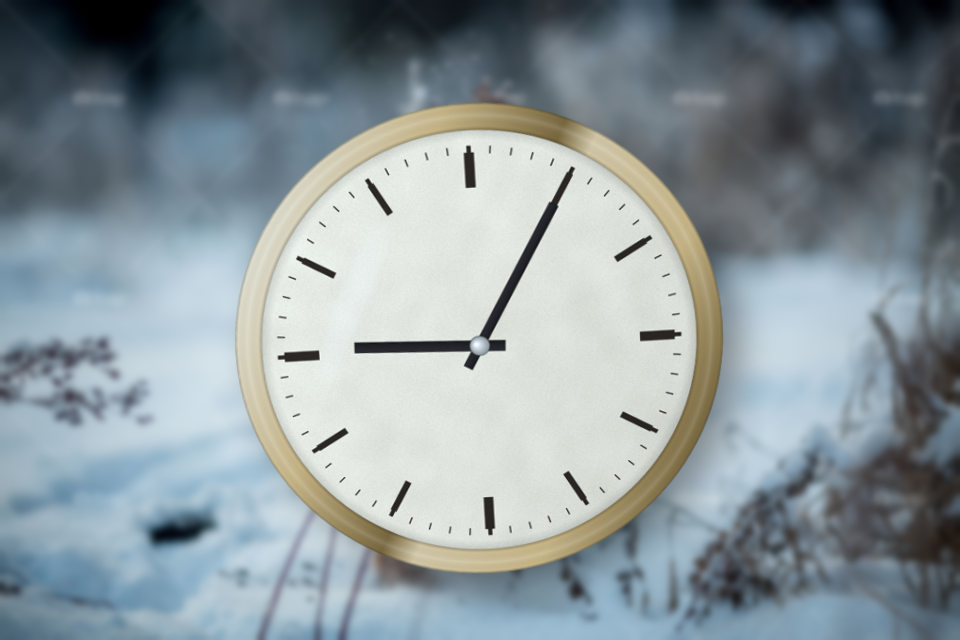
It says **9:05**
